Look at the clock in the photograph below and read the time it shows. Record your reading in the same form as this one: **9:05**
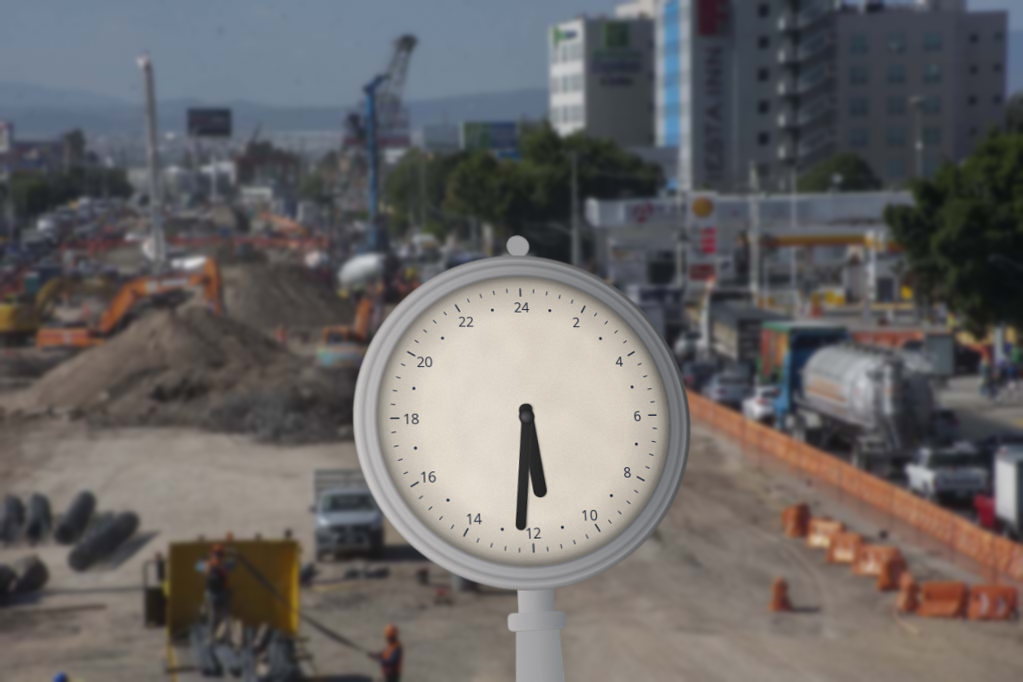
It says **11:31**
